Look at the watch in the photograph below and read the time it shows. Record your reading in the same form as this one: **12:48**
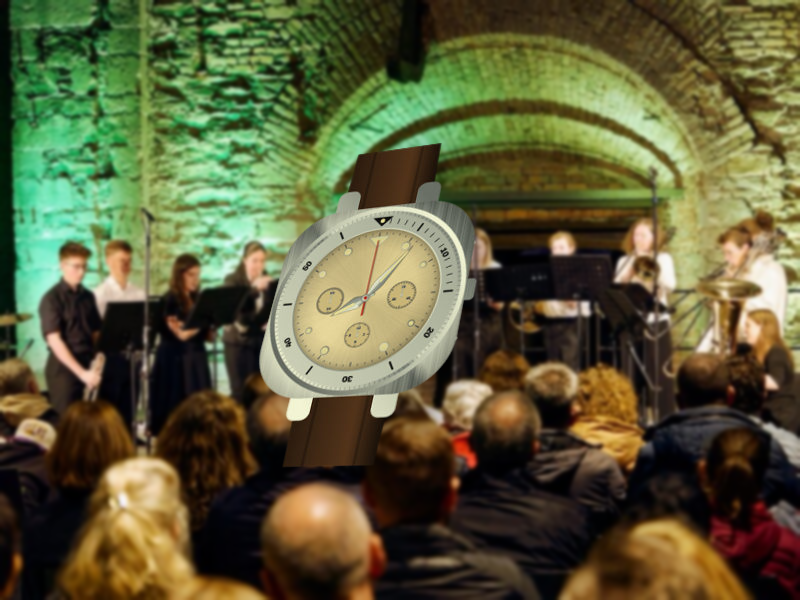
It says **8:06**
